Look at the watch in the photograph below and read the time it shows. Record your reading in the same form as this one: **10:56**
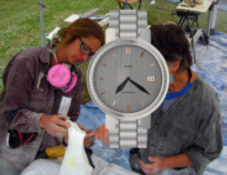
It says **7:21**
